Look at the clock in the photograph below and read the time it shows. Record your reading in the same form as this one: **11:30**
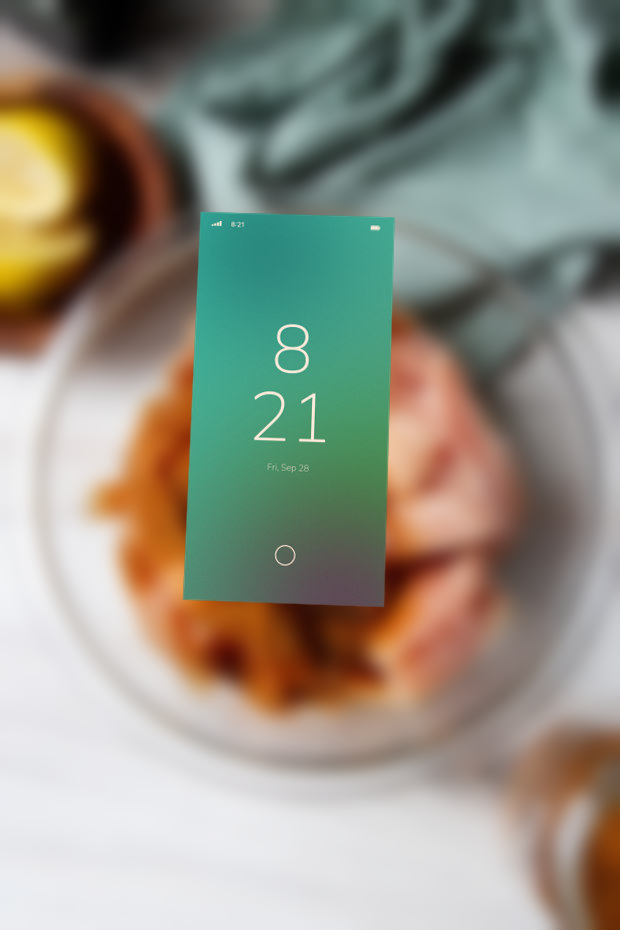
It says **8:21**
